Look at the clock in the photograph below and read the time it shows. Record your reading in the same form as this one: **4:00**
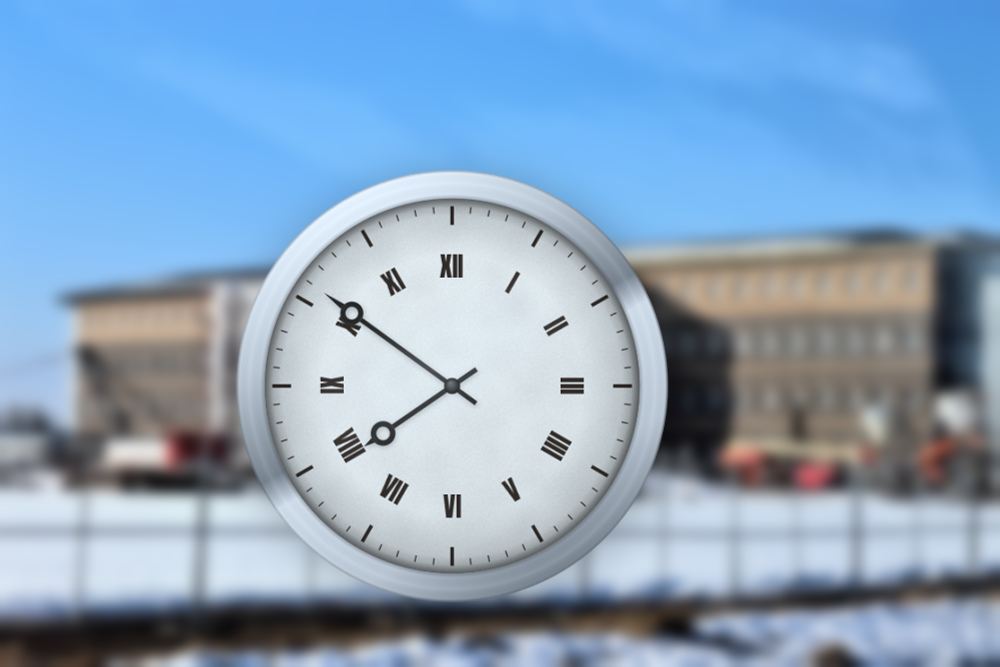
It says **7:51**
